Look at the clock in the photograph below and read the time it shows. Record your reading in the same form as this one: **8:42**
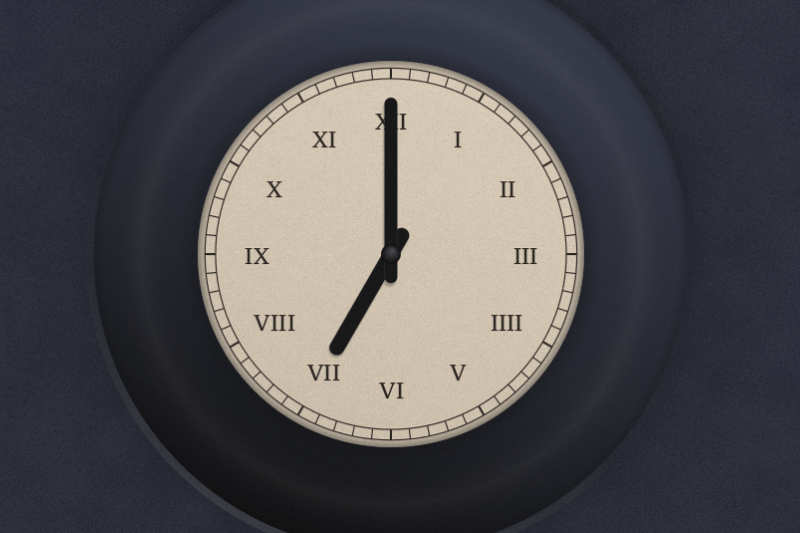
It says **7:00**
